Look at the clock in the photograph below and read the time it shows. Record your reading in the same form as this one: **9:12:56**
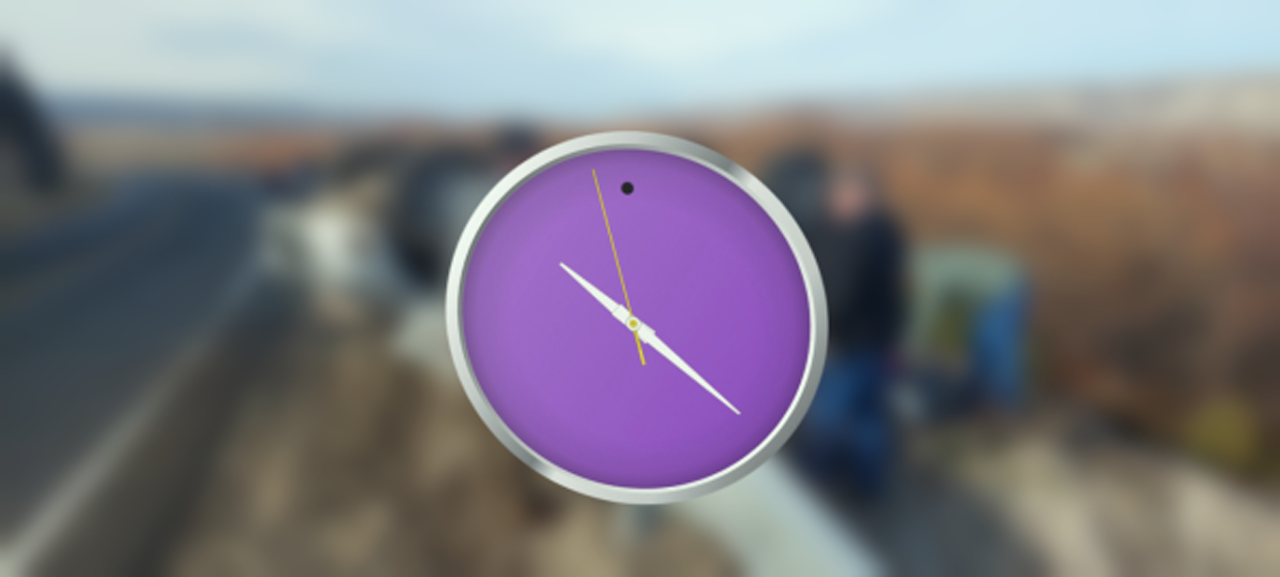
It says **10:21:58**
